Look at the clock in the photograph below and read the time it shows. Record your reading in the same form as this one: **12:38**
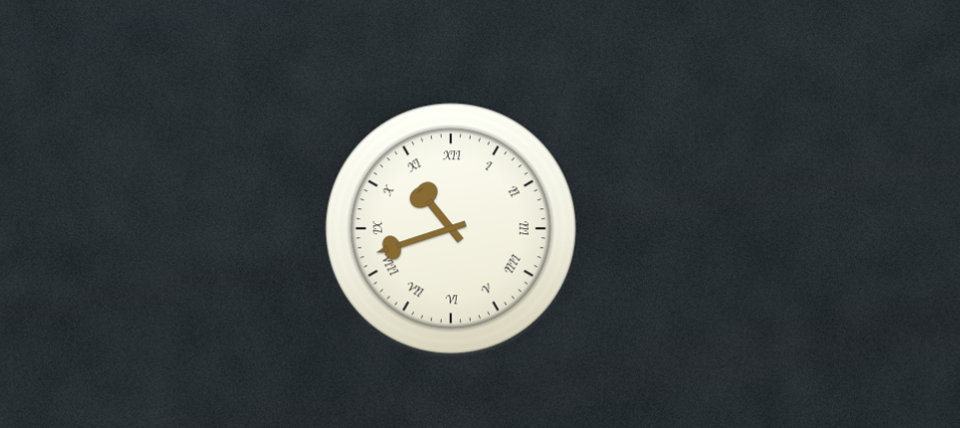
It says **10:42**
